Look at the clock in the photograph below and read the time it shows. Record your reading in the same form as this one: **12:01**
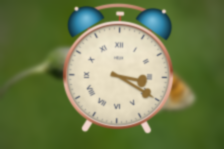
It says **3:20**
